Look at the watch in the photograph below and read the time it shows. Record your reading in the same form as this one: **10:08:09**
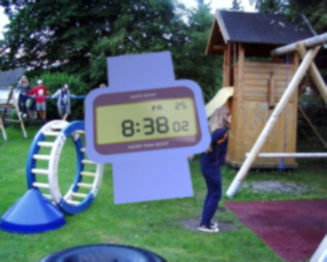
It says **8:38:02**
